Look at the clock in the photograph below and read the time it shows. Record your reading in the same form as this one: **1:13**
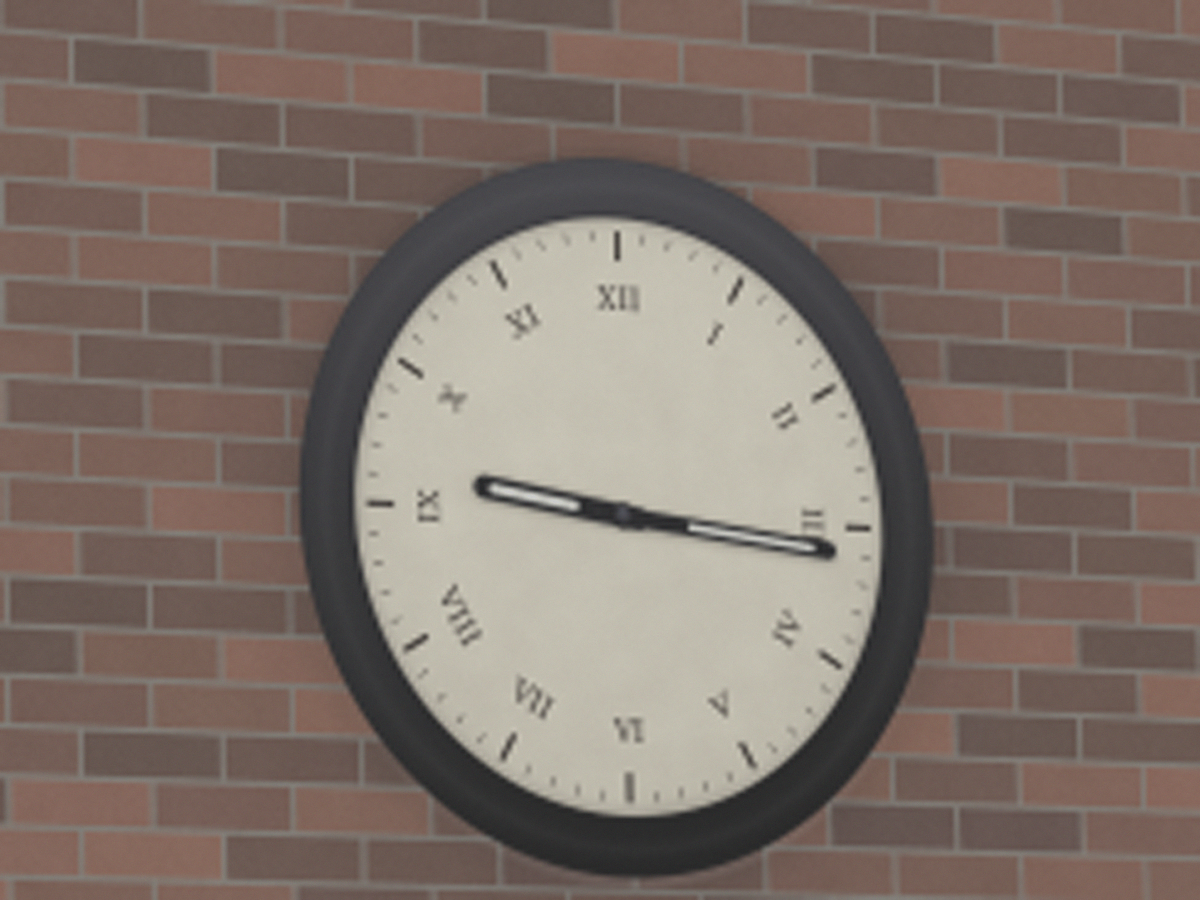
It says **9:16**
